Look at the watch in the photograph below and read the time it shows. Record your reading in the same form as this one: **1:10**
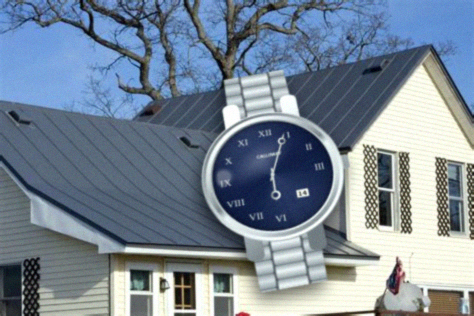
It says **6:04**
